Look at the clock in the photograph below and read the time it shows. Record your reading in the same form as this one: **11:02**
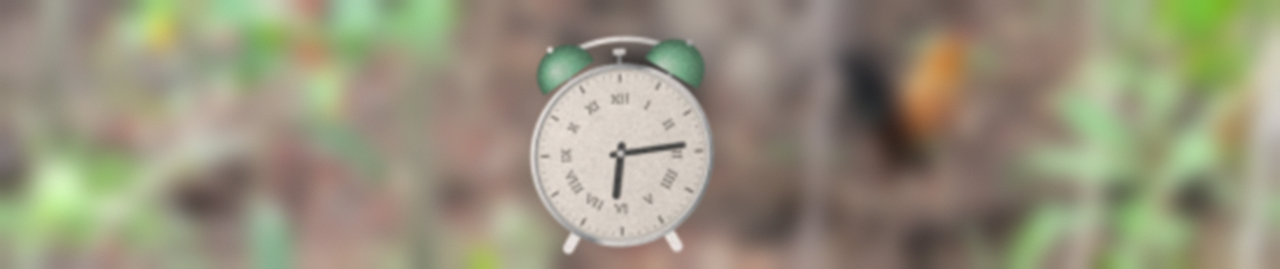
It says **6:14**
